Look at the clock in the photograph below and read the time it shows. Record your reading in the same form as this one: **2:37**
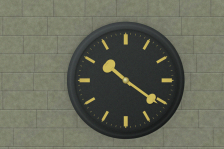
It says **10:21**
